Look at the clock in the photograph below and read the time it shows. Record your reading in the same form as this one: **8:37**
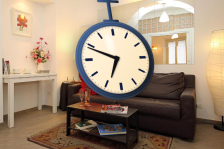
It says **6:49**
